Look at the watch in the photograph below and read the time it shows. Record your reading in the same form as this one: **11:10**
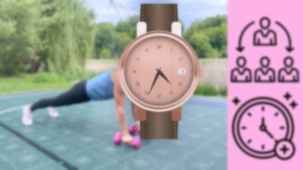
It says **4:34**
